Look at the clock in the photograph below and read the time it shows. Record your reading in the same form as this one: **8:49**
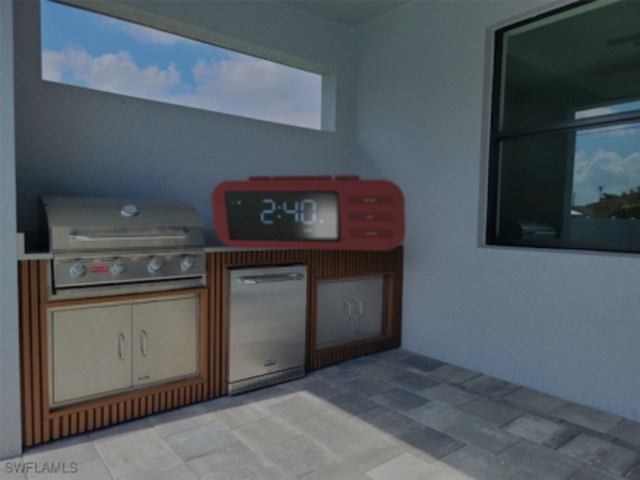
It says **2:40**
